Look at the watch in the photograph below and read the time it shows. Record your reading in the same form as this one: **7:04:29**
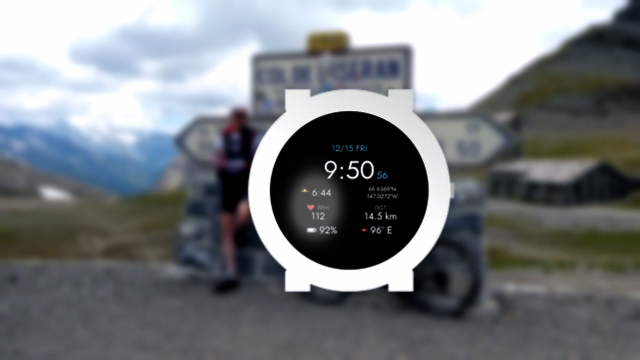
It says **9:50:56**
